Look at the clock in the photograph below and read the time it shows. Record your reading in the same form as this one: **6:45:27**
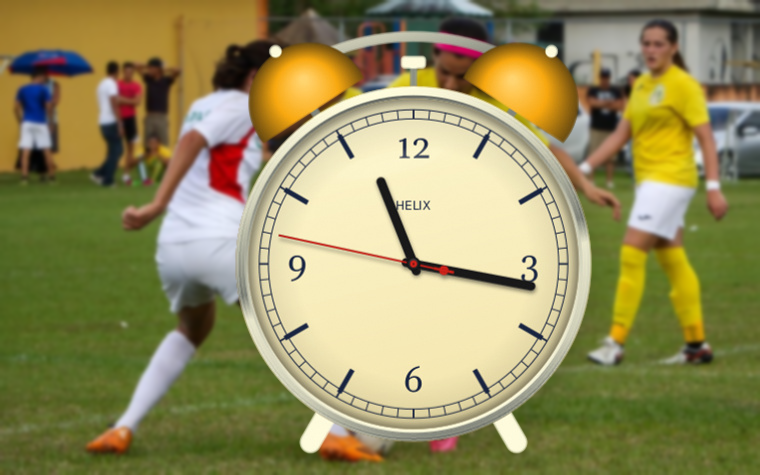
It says **11:16:47**
